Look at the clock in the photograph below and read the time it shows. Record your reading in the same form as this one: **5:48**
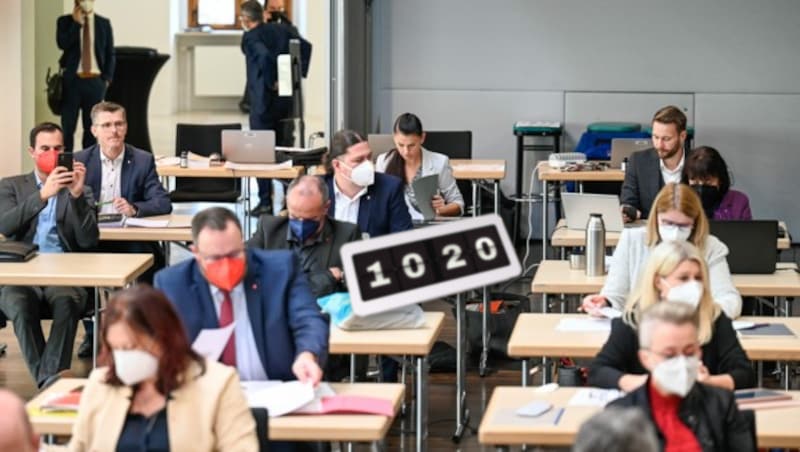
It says **10:20**
